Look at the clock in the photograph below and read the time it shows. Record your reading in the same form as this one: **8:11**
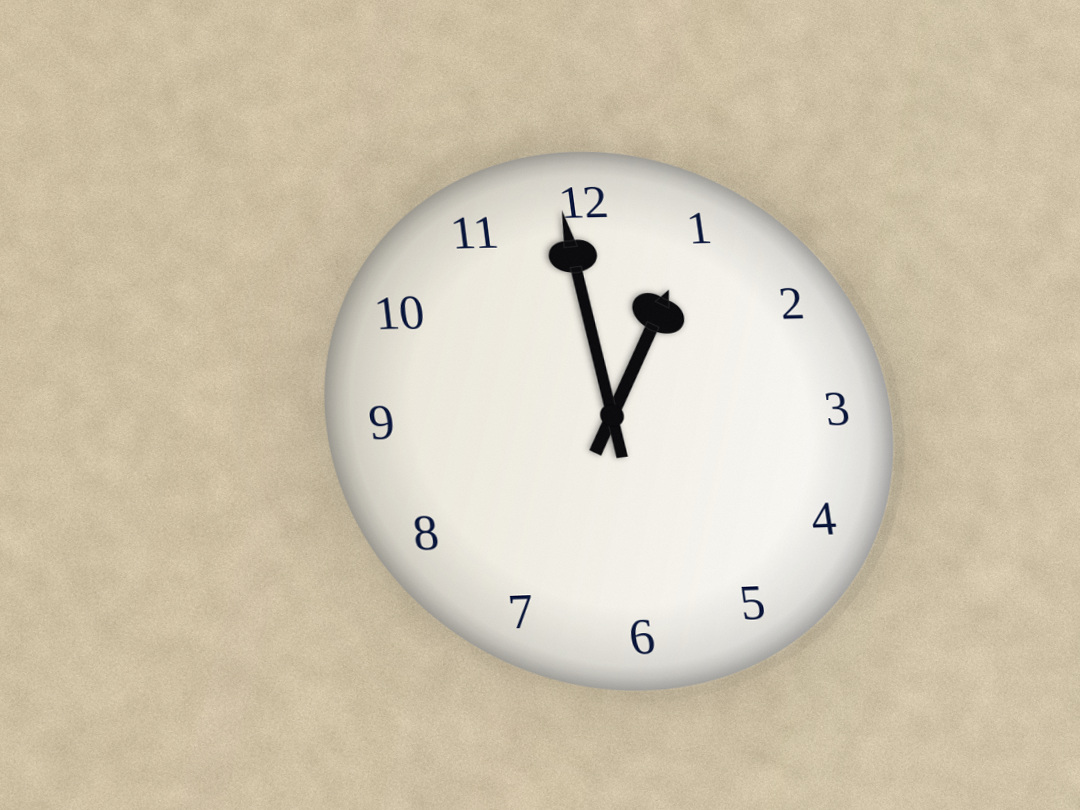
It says **12:59**
